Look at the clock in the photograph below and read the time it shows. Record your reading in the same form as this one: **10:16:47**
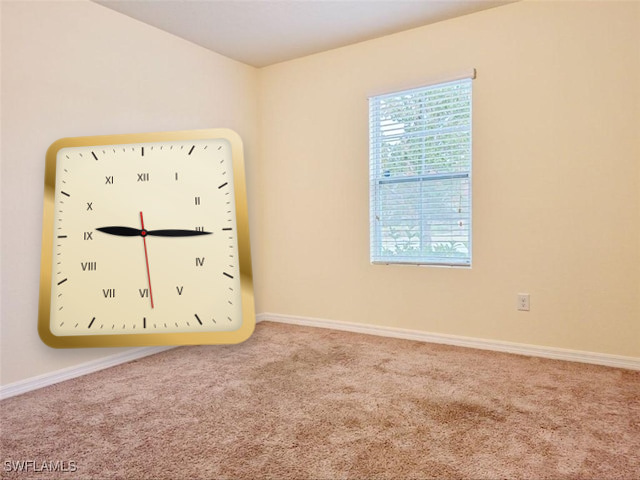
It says **9:15:29**
